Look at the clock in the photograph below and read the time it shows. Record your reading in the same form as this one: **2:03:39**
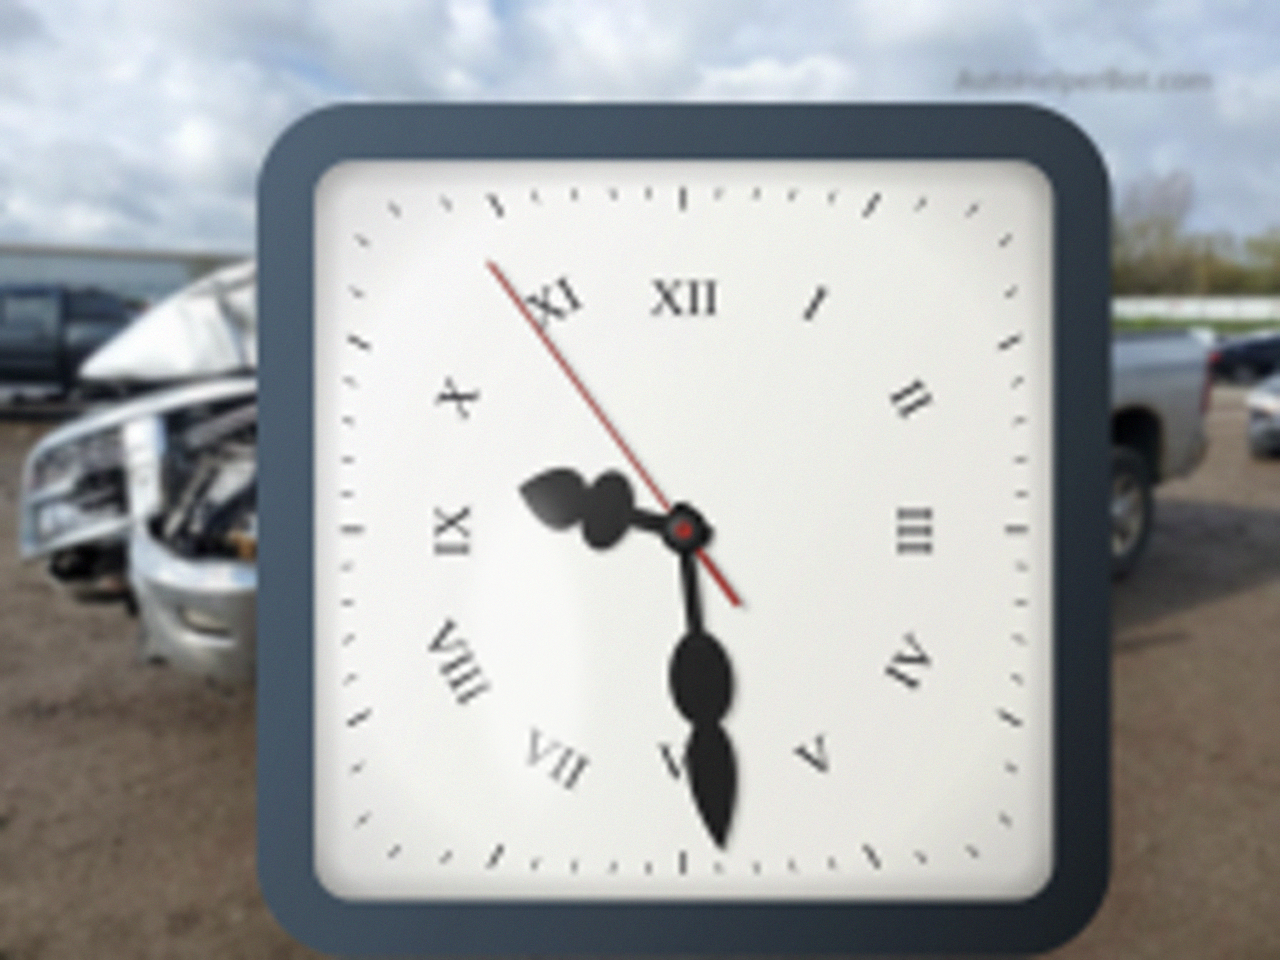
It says **9:28:54**
